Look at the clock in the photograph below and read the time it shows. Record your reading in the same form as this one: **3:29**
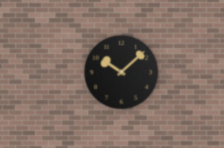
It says **10:08**
